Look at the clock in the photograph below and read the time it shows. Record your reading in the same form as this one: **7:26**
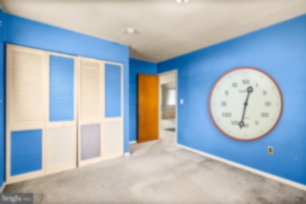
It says **12:32**
